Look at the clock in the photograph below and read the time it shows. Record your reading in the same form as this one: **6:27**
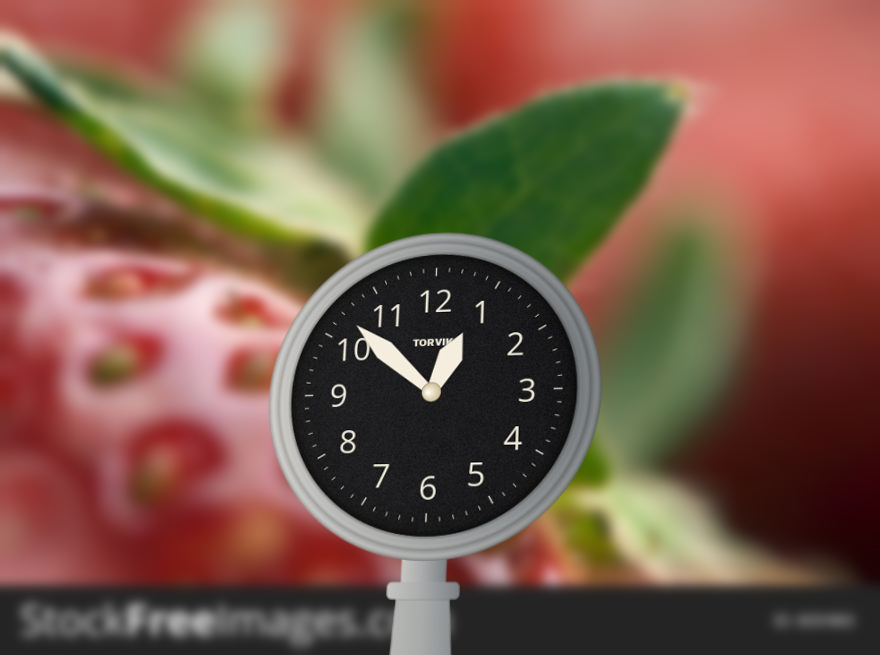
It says **12:52**
